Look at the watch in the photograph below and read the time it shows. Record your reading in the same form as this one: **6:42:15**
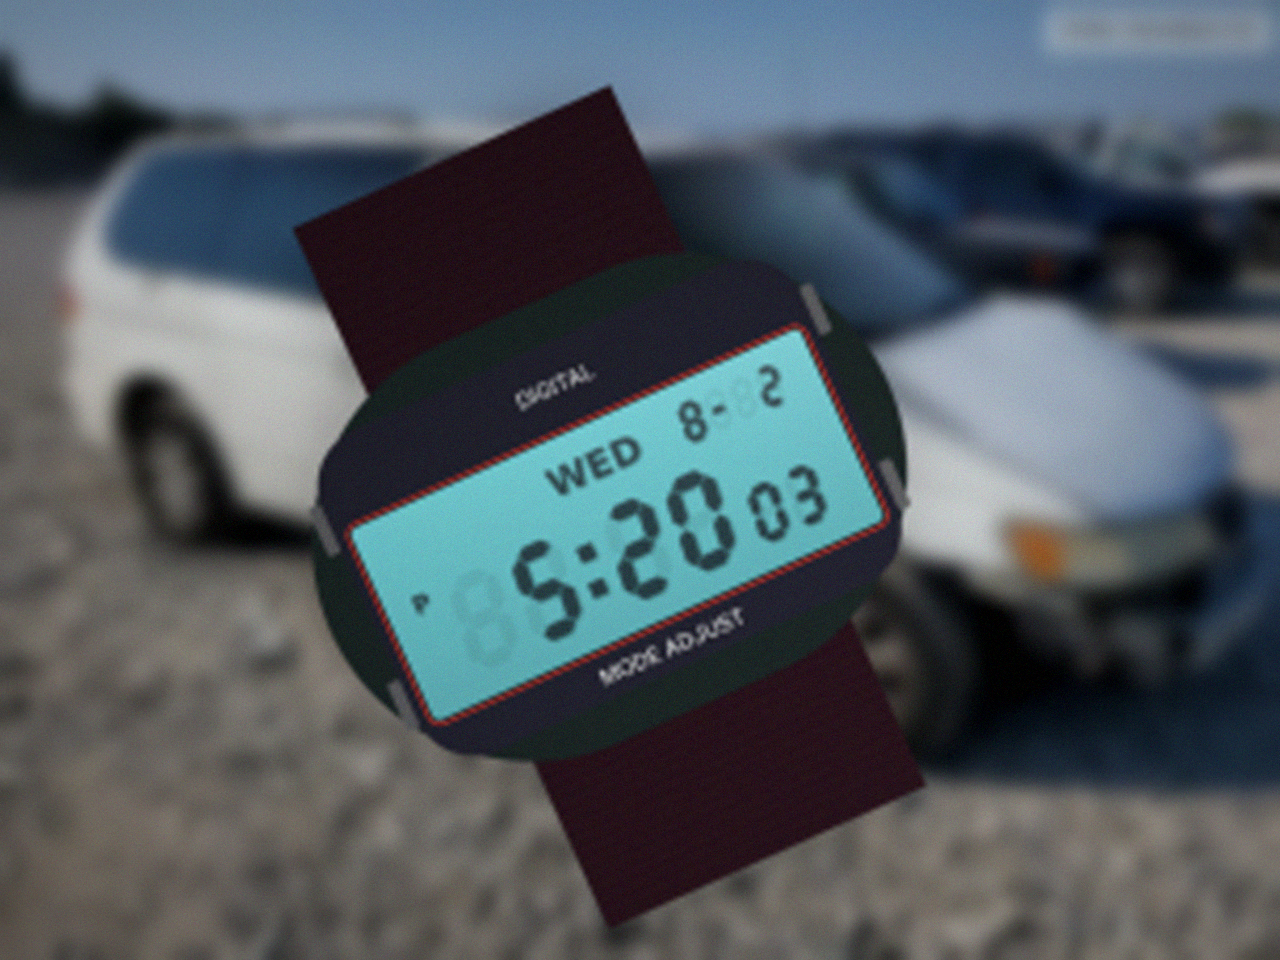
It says **5:20:03**
